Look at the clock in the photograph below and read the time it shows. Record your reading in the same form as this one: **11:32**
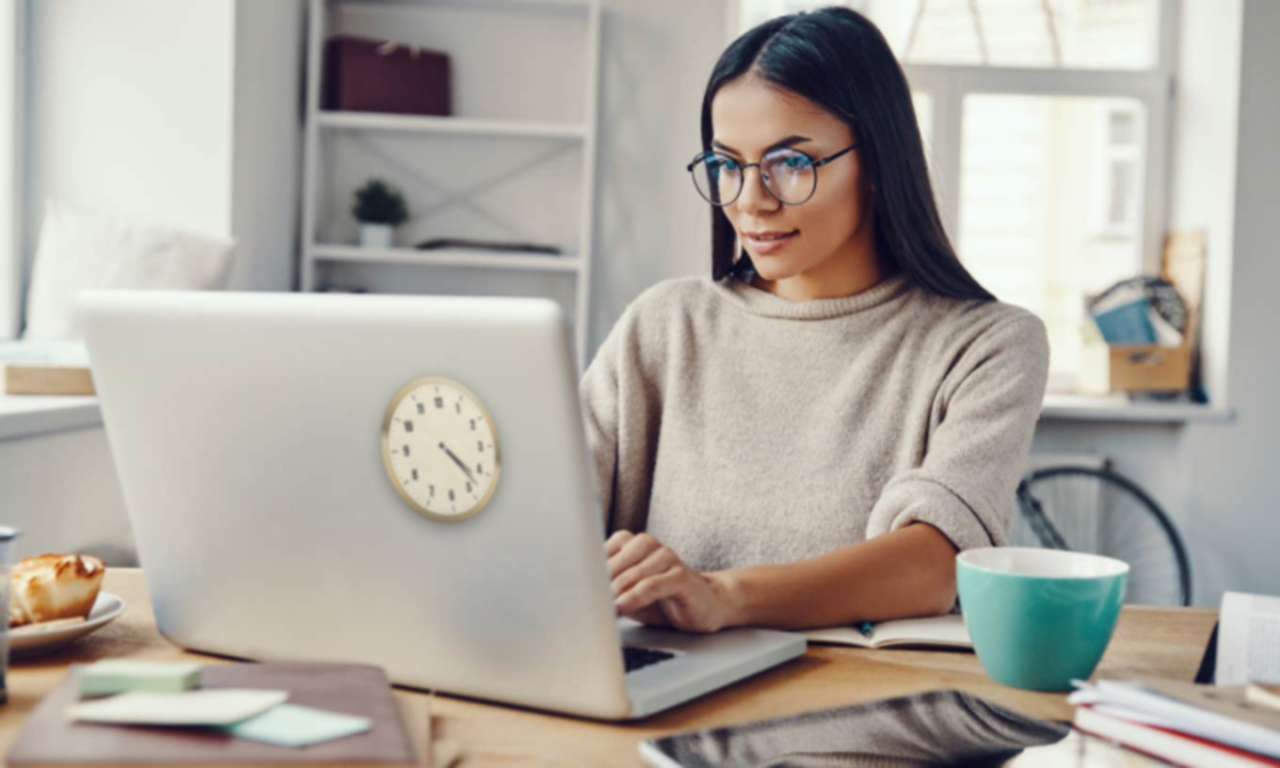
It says **4:23**
